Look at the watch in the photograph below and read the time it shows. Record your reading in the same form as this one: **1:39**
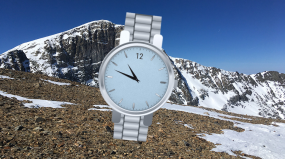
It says **10:48**
